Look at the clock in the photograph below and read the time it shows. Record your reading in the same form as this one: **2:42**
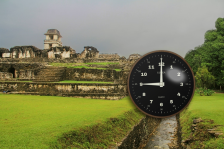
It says **9:00**
